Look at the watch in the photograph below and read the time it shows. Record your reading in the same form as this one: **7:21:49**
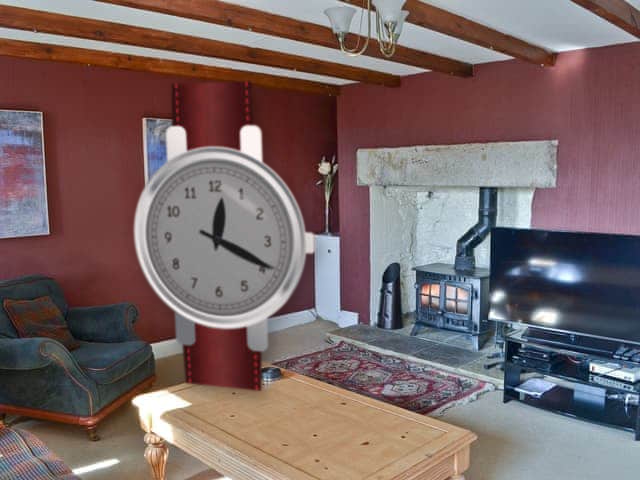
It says **12:19:19**
